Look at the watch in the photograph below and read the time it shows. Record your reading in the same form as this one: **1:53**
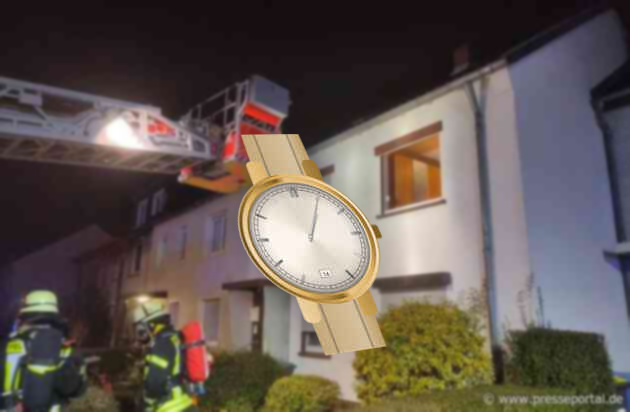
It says **1:05**
